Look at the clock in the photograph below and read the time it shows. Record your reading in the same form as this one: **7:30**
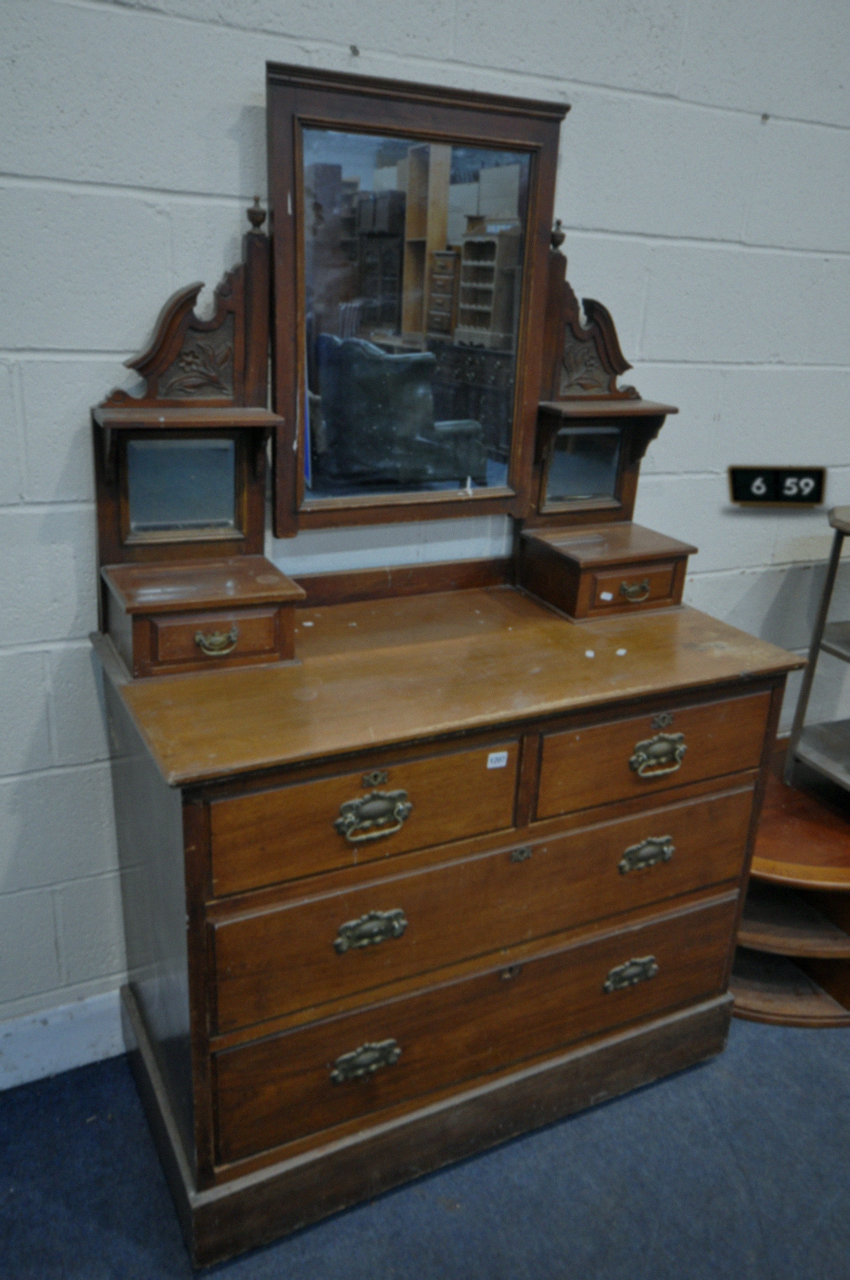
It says **6:59**
